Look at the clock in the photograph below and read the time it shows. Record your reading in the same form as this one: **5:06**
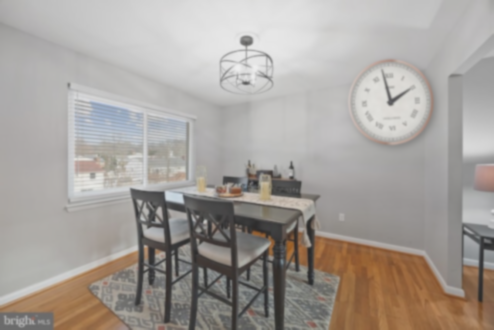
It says **1:58**
